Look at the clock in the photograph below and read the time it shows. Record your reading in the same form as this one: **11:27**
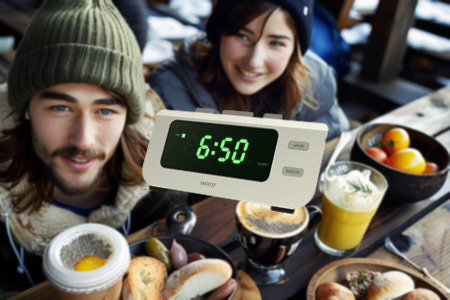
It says **6:50**
